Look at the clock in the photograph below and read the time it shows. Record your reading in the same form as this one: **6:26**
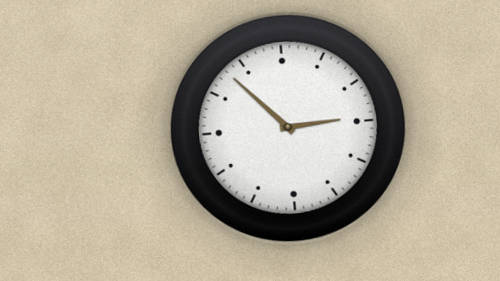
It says **2:53**
